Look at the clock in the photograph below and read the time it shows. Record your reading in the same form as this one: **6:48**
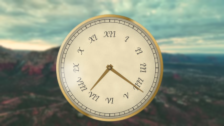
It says **7:21**
